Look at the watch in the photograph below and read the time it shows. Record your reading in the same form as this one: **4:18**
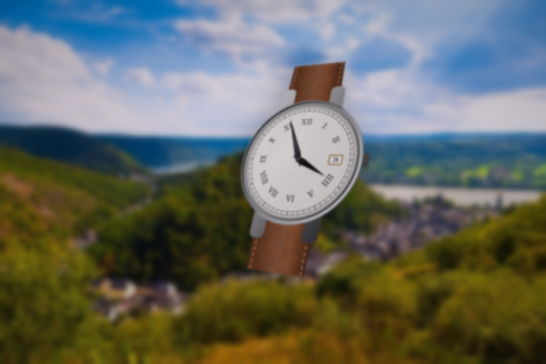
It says **3:56**
